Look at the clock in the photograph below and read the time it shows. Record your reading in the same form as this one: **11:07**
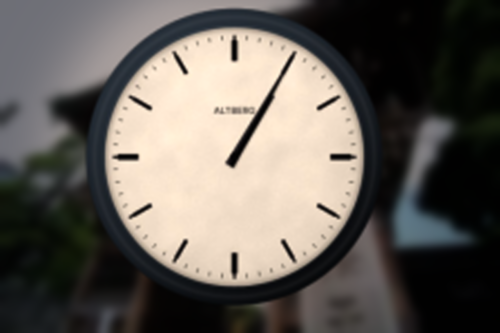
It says **1:05**
